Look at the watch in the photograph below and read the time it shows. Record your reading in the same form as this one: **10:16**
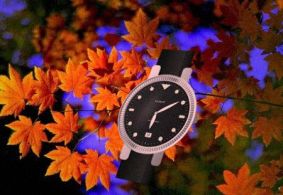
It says **6:09**
